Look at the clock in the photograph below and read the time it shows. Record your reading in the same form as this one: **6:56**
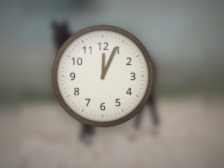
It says **12:04**
